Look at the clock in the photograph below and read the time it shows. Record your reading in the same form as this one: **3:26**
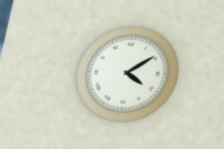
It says **4:09**
